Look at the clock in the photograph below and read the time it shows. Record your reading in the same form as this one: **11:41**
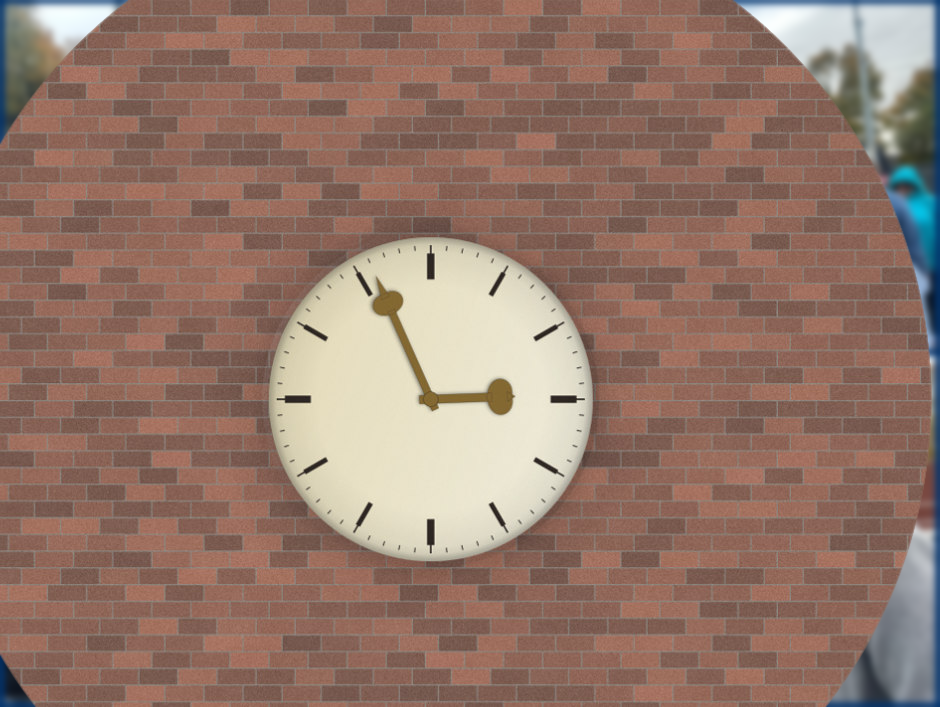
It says **2:56**
